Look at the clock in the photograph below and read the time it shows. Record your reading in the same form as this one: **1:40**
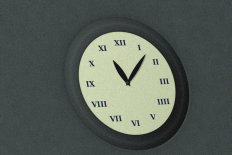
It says **11:07**
